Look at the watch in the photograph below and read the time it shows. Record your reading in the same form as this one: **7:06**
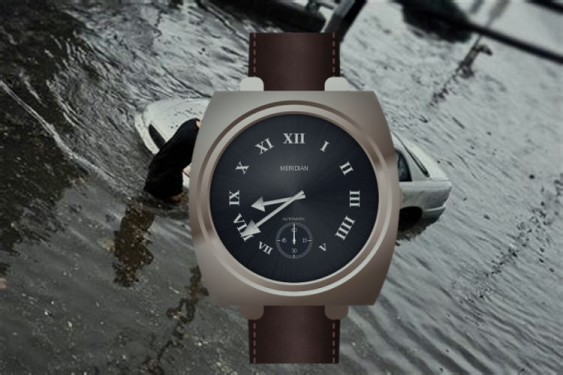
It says **8:39**
